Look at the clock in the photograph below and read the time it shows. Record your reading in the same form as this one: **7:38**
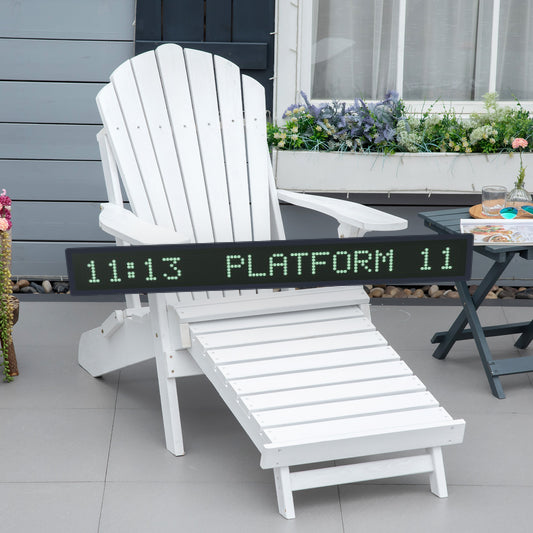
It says **11:13**
